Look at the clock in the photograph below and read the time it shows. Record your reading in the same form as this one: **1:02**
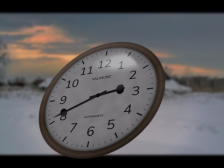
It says **2:41**
